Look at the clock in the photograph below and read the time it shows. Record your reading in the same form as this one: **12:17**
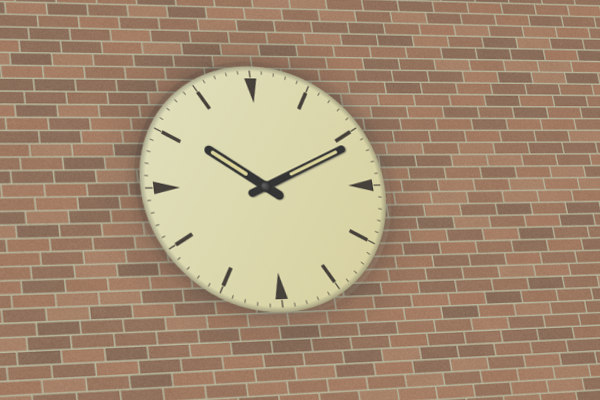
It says **10:11**
